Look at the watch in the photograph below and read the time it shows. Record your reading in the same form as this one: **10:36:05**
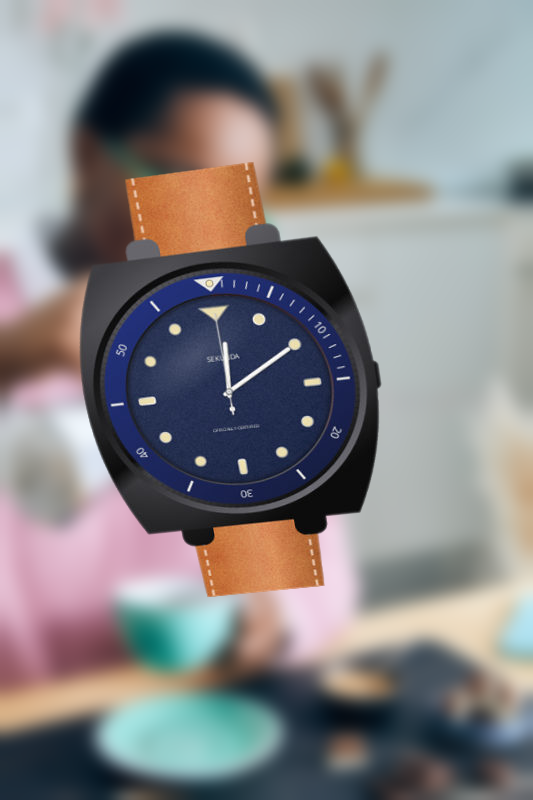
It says **12:10:00**
